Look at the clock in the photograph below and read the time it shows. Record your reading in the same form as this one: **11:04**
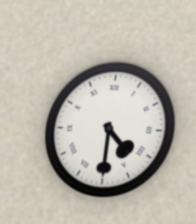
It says **4:30**
